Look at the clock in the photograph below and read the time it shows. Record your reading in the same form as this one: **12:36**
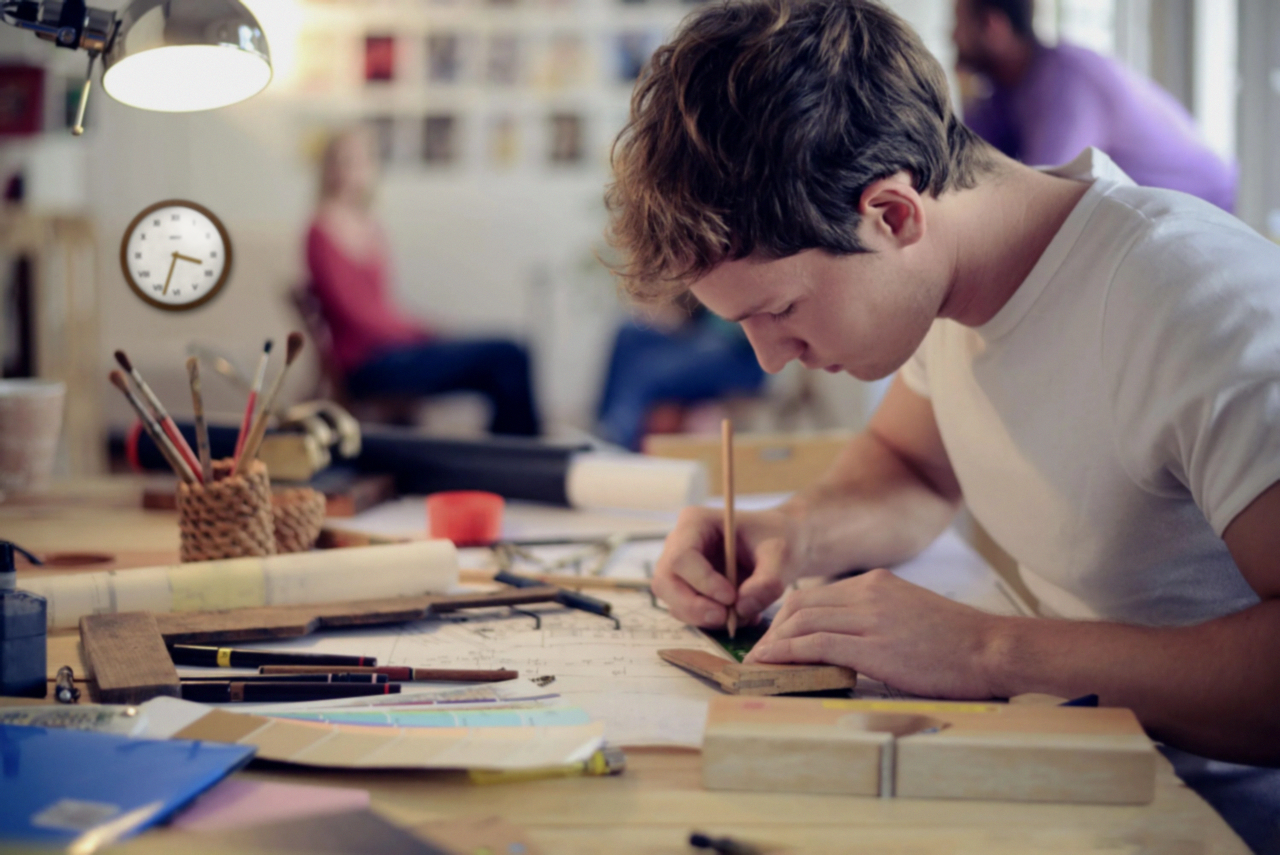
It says **3:33**
